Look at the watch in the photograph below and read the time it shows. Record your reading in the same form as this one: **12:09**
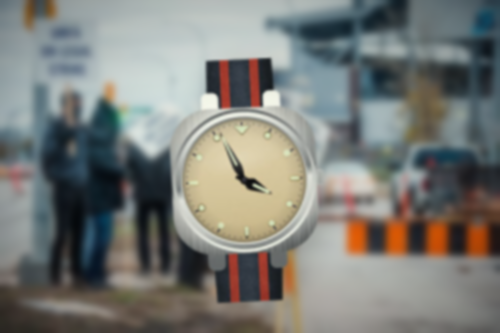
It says **3:56**
